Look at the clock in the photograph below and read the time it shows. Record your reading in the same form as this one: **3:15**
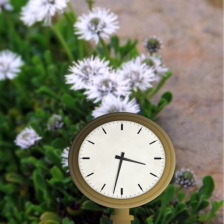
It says **3:32**
